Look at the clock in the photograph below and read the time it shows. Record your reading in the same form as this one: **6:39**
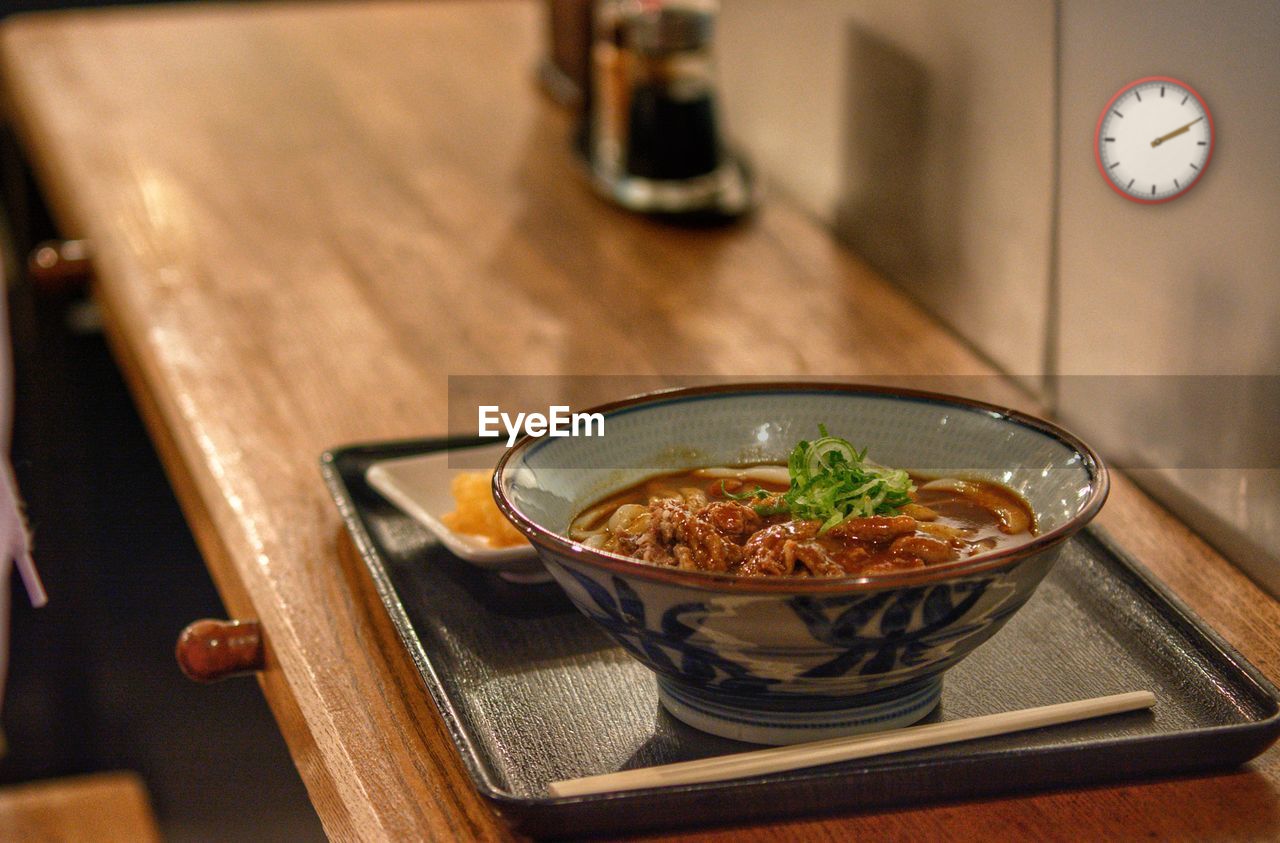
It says **2:10**
